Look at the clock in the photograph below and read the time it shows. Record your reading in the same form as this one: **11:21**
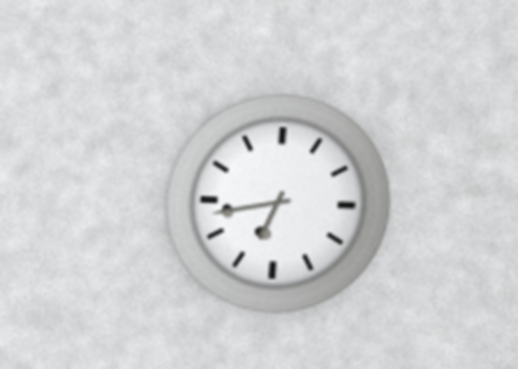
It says **6:43**
